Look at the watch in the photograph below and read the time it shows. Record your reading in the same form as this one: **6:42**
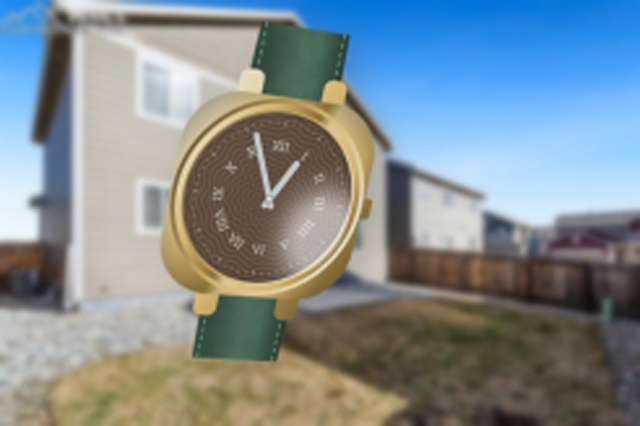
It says **12:56**
